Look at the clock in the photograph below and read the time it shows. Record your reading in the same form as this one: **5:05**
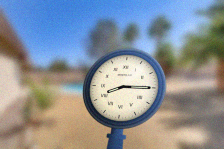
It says **8:15**
